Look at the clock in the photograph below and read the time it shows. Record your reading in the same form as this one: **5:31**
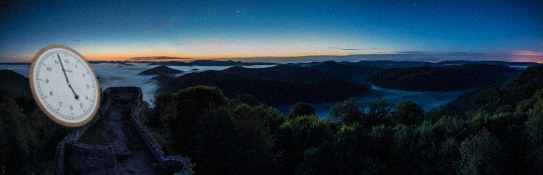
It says **4:57**
